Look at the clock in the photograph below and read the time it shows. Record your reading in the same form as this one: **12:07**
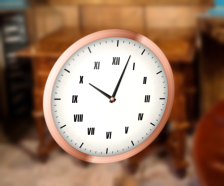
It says **10:03**
